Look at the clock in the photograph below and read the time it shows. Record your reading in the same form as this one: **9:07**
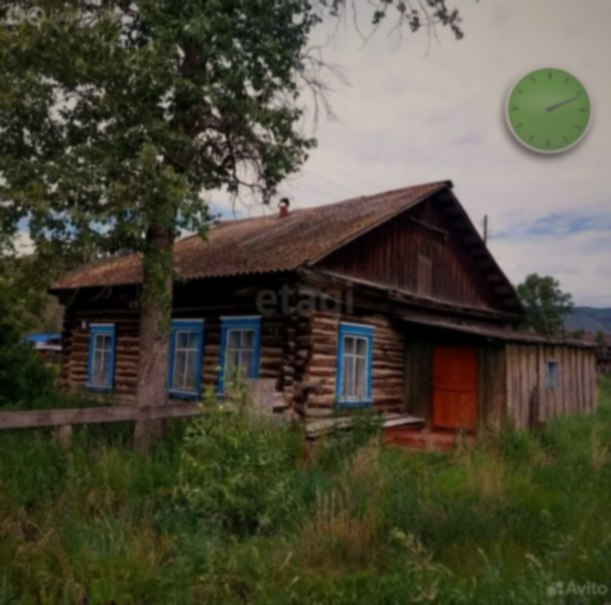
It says **2:11**
